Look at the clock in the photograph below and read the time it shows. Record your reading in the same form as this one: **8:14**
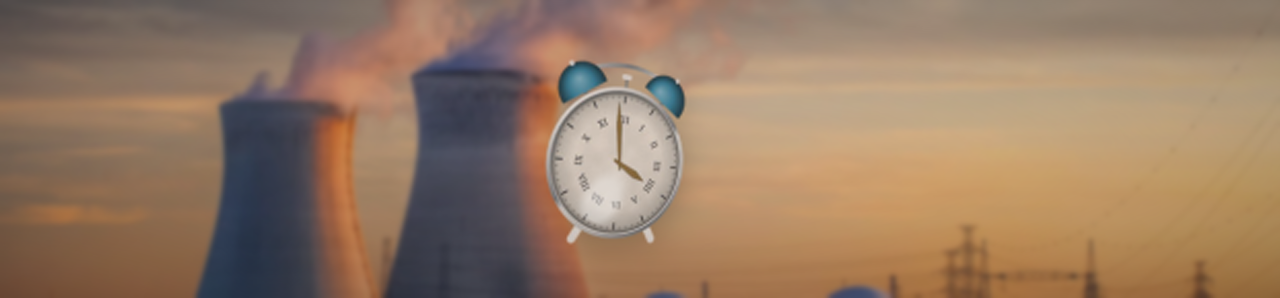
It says **3:59**
